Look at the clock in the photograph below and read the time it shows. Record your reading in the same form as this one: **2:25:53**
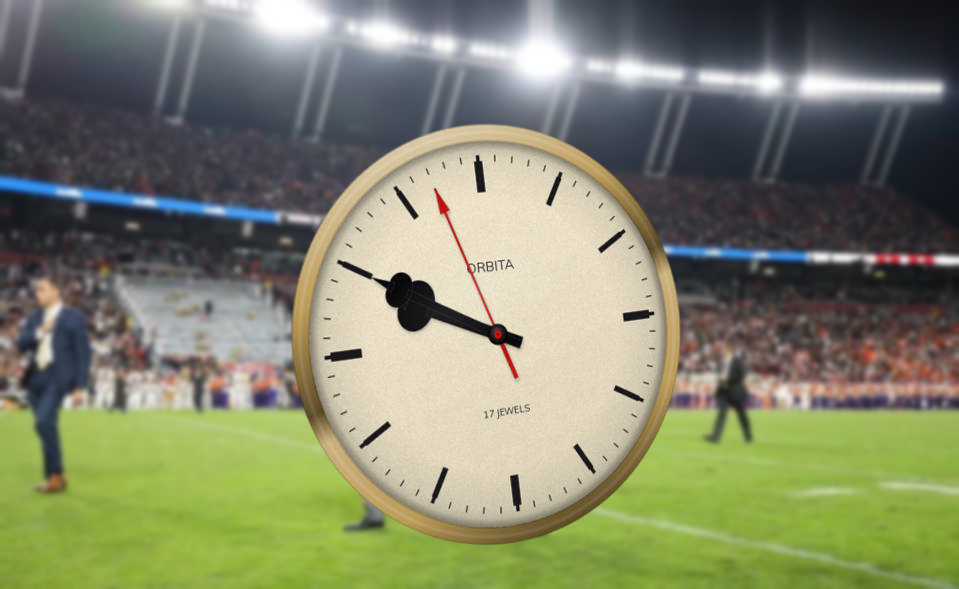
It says **9:49:57**
